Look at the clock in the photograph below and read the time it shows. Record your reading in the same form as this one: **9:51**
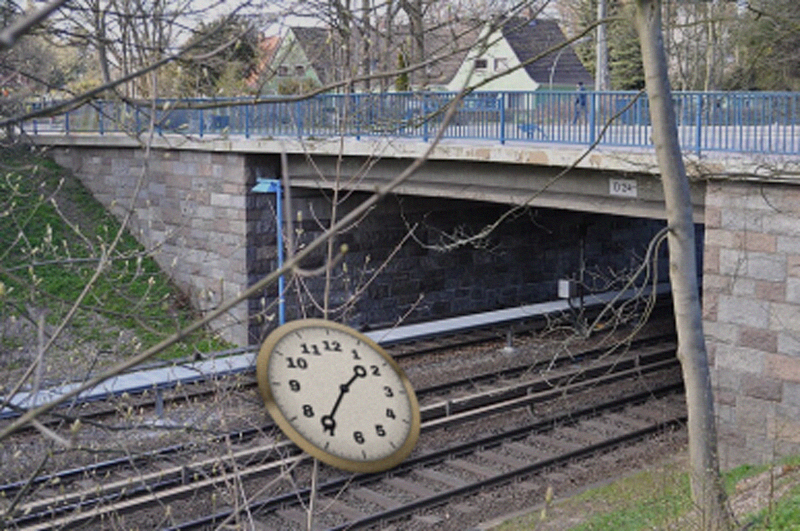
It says **1:36**
